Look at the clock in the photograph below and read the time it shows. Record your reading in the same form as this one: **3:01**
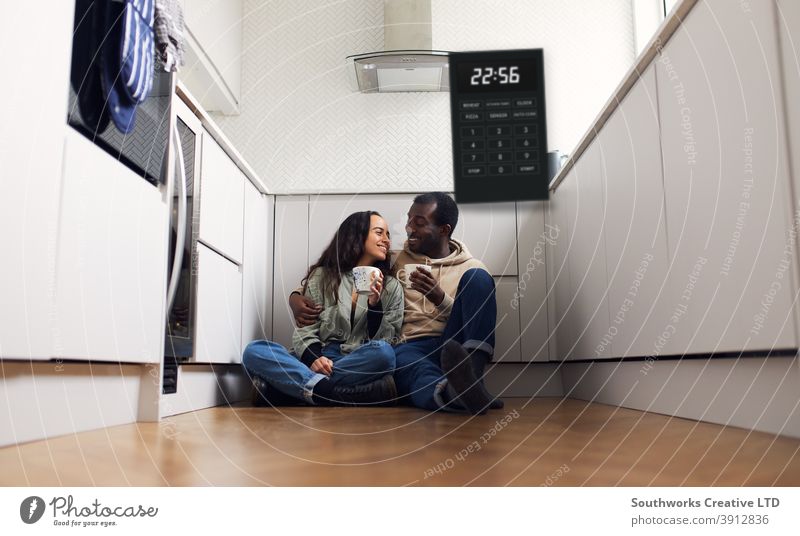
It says **22:56**
